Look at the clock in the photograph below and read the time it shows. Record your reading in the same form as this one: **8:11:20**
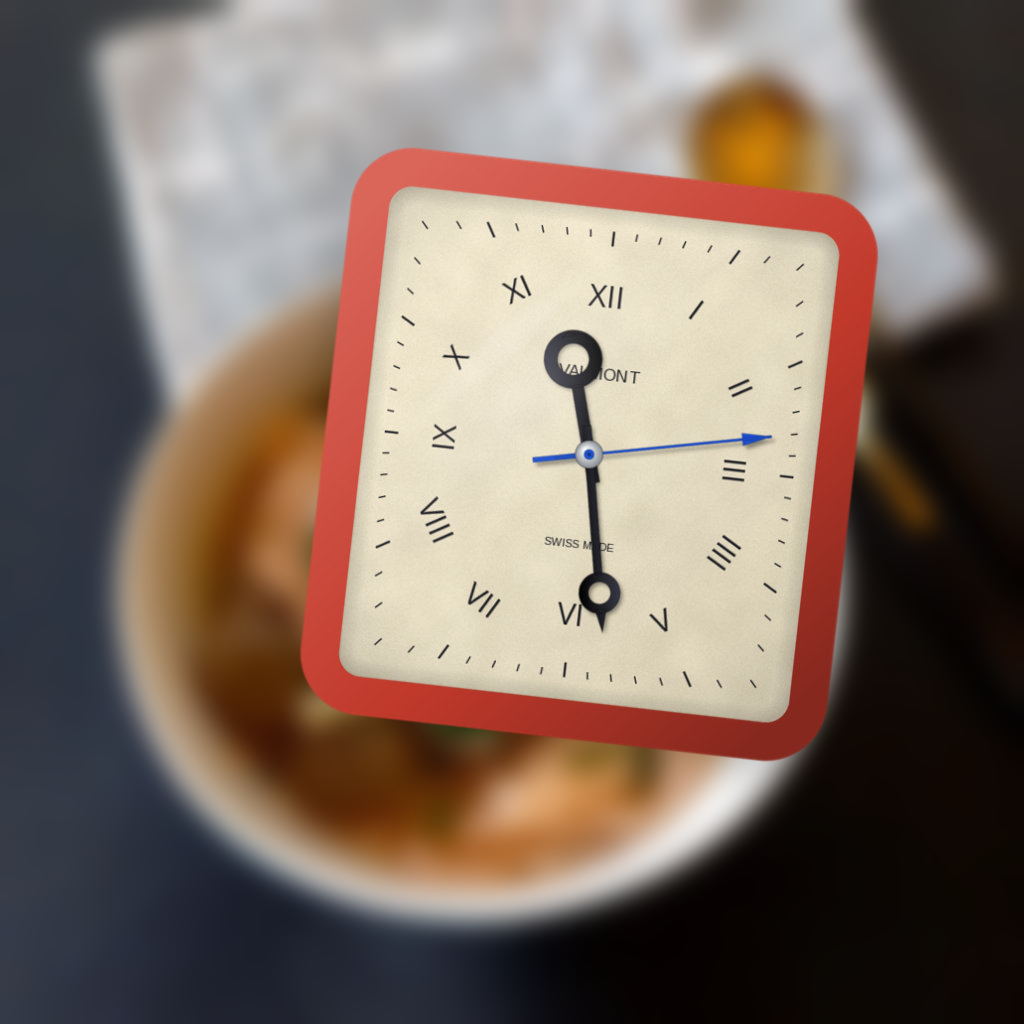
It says **11:28:13**
